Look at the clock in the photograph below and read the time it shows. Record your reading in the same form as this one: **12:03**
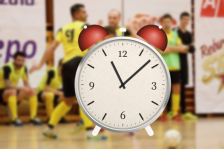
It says **11:08**
